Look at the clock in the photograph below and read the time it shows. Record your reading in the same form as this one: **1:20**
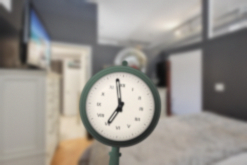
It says **6:58**
